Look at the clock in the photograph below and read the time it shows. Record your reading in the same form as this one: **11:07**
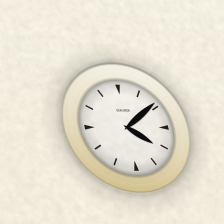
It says **4:09**
